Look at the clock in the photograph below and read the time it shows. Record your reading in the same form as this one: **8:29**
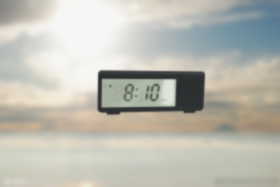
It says **8:10**
